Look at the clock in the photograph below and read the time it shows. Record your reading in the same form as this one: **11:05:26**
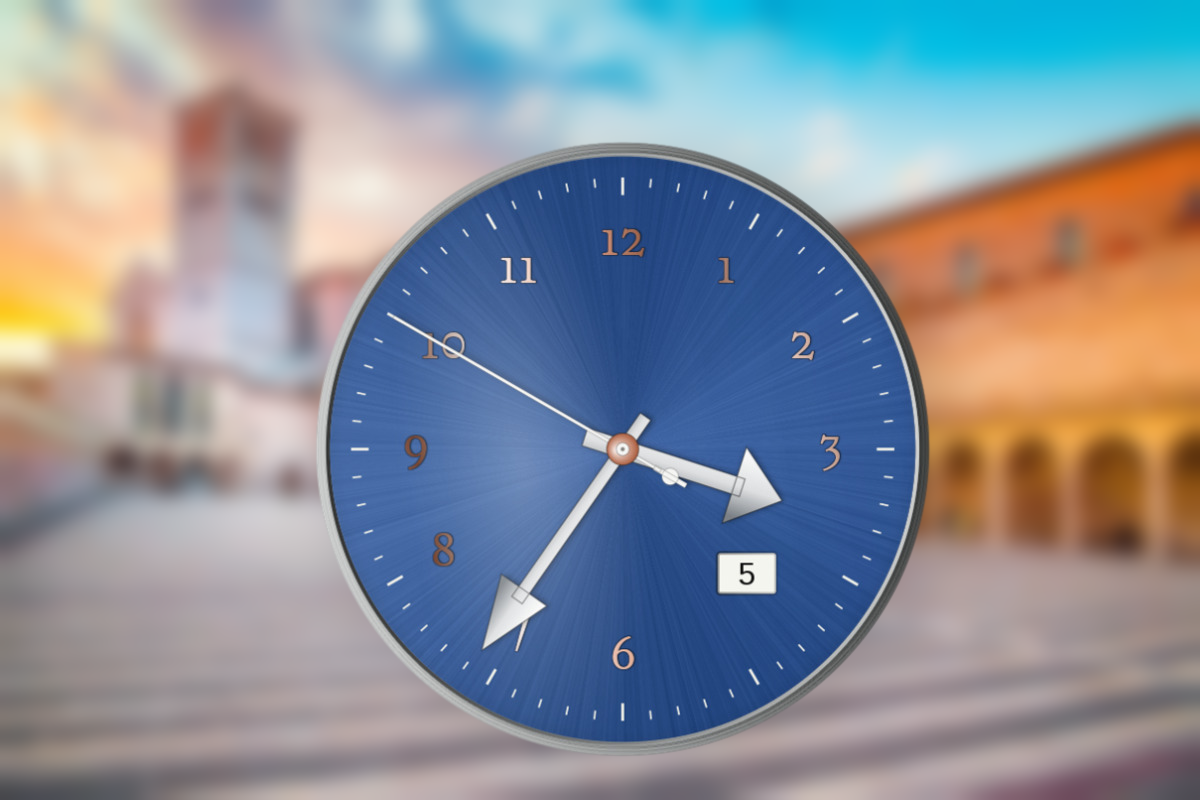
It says **3:35:50**
